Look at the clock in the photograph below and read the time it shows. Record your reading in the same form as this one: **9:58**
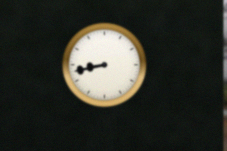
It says **8:43**
